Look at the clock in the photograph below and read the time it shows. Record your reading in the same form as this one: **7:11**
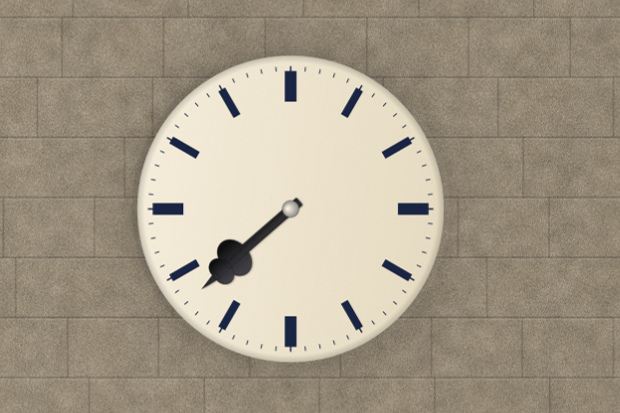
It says **7:38**
